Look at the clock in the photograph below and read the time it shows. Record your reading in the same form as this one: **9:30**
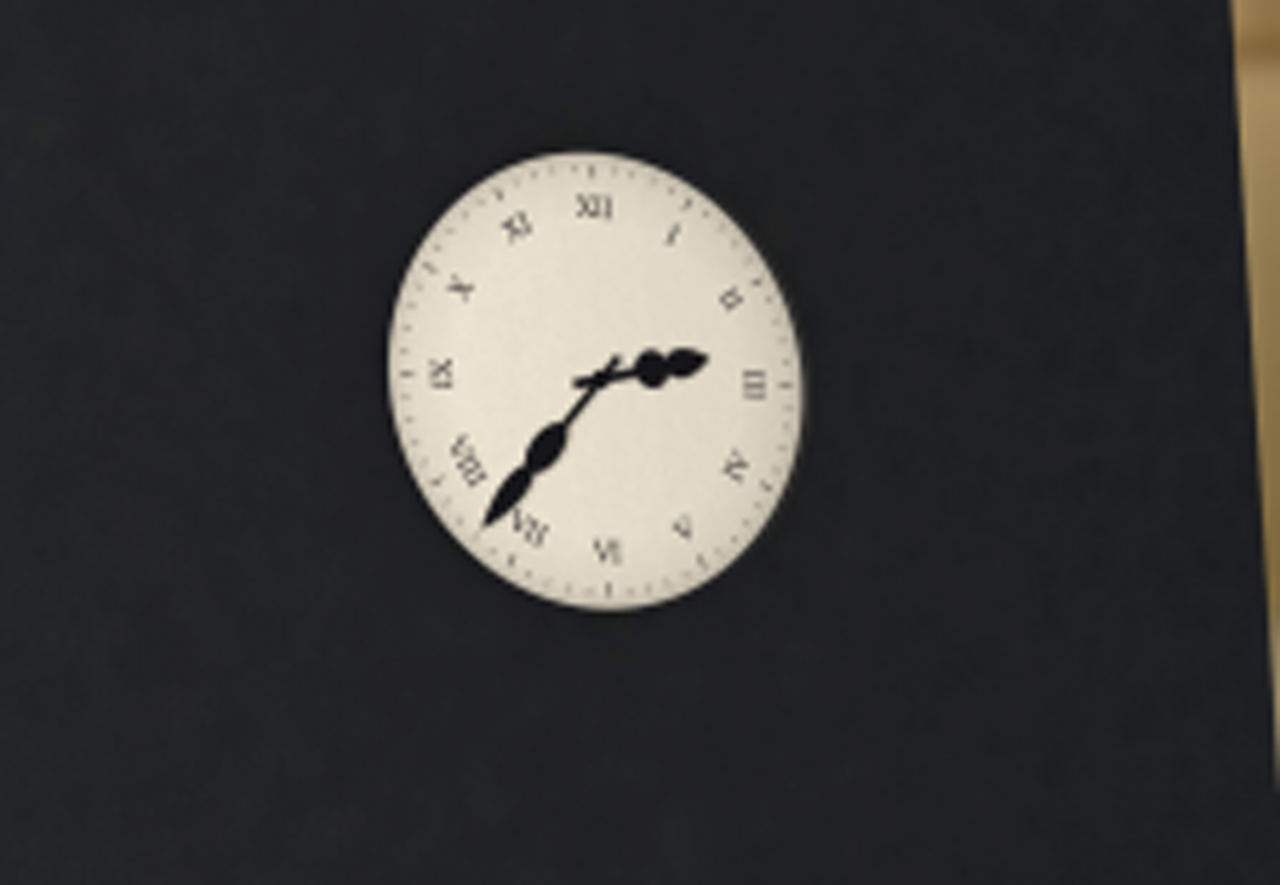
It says **2:37**
